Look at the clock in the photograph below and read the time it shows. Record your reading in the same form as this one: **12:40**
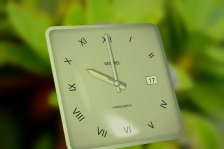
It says **10:00**
